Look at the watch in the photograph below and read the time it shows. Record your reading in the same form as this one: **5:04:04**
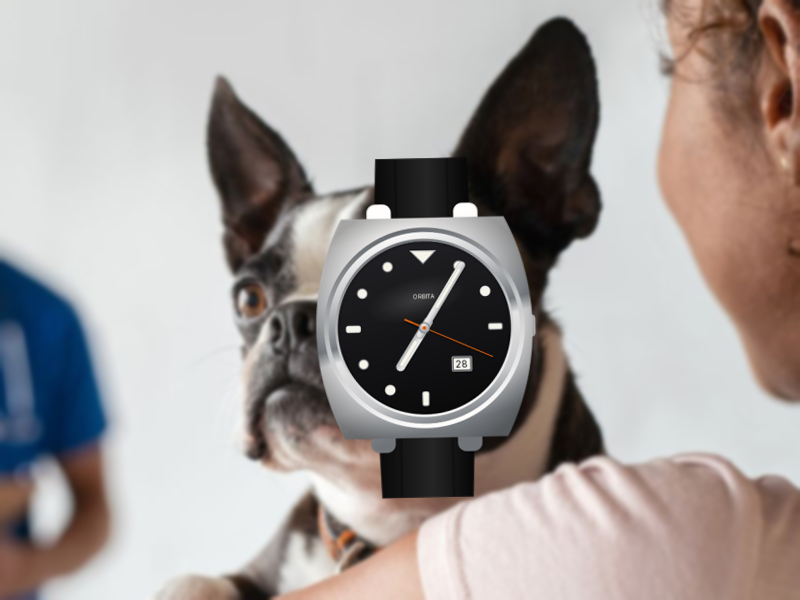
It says **7:05:19**
